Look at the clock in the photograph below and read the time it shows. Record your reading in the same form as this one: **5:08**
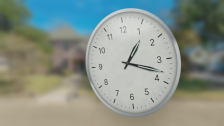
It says **1:18**
